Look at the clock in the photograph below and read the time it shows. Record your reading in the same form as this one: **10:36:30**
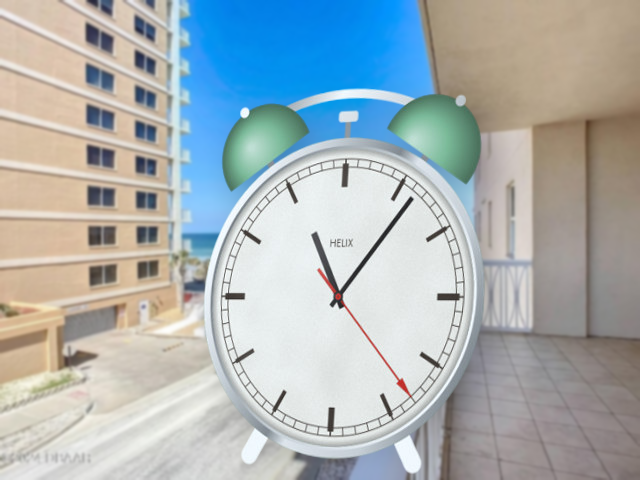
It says **11:06:23**
